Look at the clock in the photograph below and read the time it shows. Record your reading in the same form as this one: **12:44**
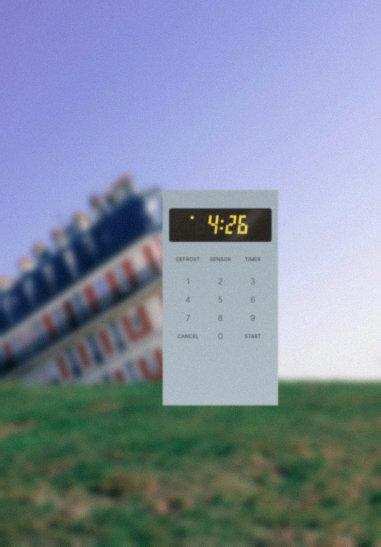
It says **4:26**
